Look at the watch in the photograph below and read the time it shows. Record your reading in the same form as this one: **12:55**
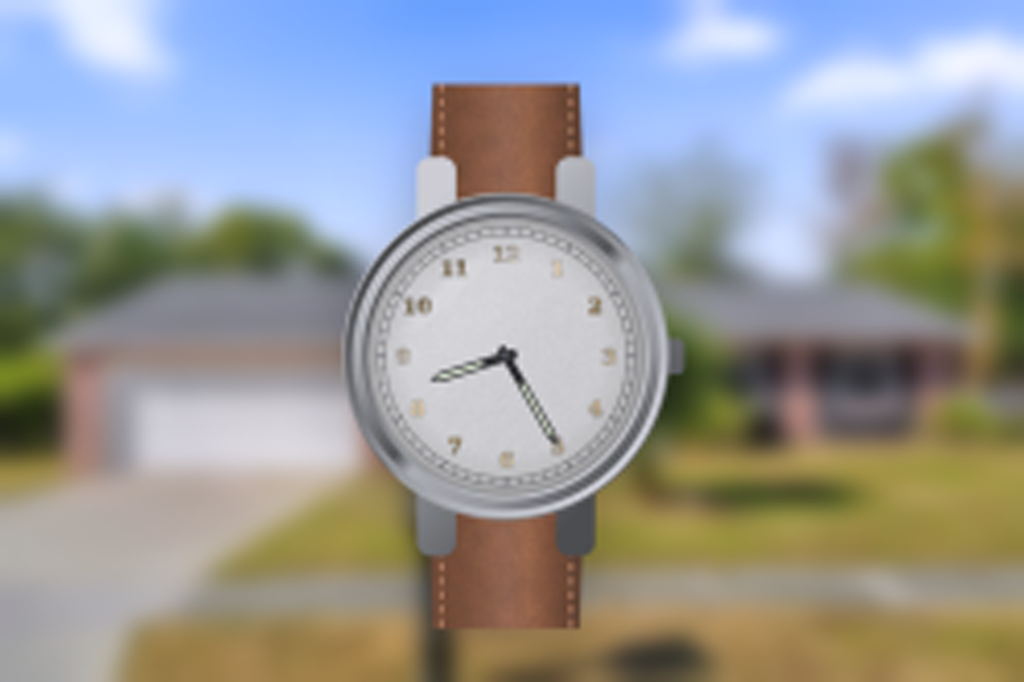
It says **8:25**
